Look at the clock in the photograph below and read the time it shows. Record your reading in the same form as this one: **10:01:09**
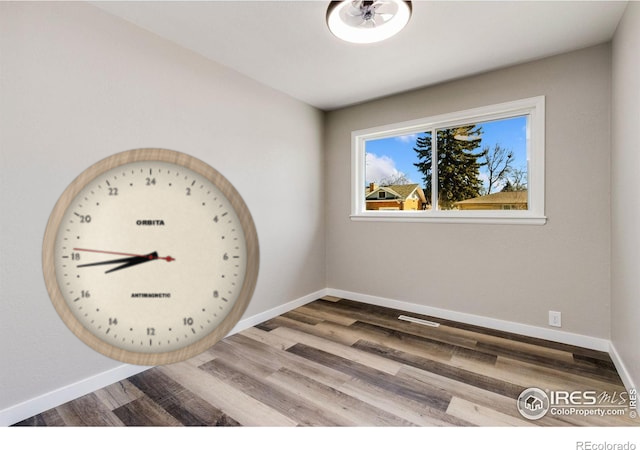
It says **16:43:46**
